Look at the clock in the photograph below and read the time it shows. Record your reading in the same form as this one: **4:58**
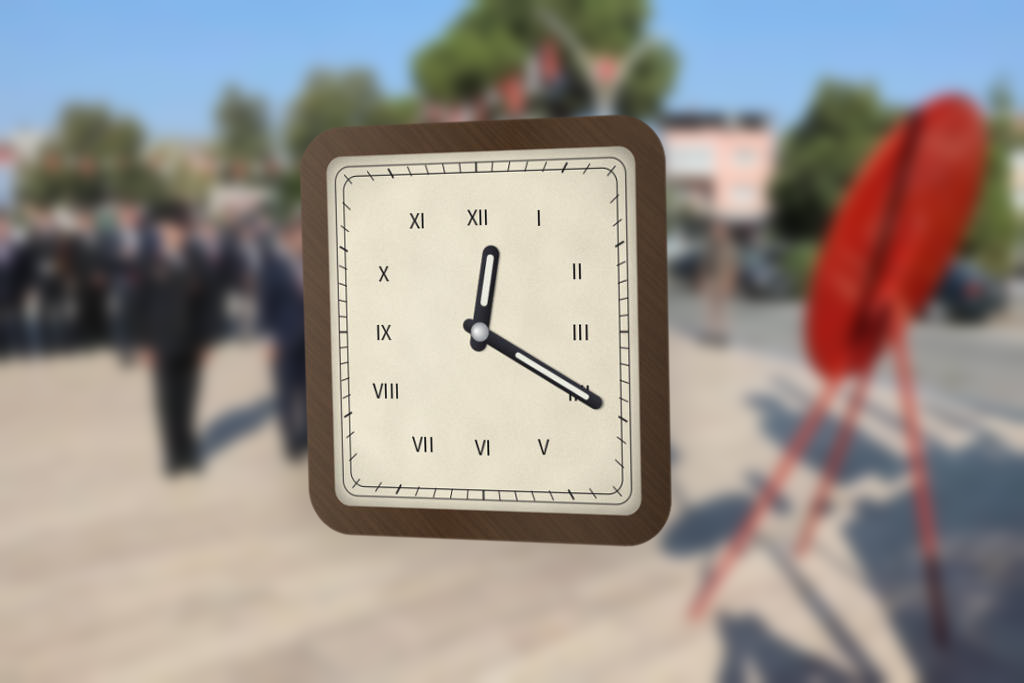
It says **12:20**
